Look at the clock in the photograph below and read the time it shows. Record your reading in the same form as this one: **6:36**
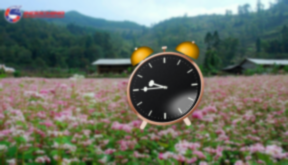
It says **9:45**
